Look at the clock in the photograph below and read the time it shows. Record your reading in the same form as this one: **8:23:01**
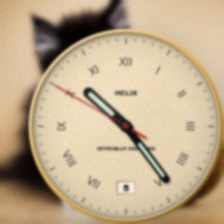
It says **10:23:50**
